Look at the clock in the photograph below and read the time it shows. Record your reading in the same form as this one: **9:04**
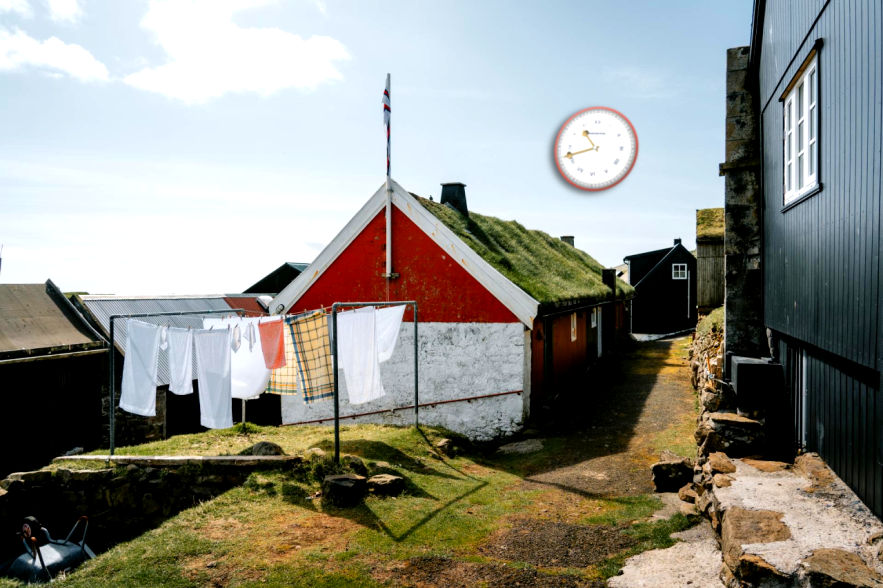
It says **10:42**
